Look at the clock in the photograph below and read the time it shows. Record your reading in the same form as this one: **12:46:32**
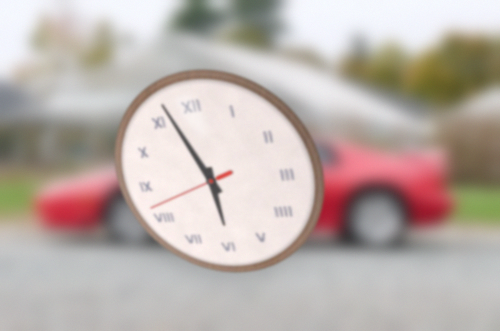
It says **5:56:42**
